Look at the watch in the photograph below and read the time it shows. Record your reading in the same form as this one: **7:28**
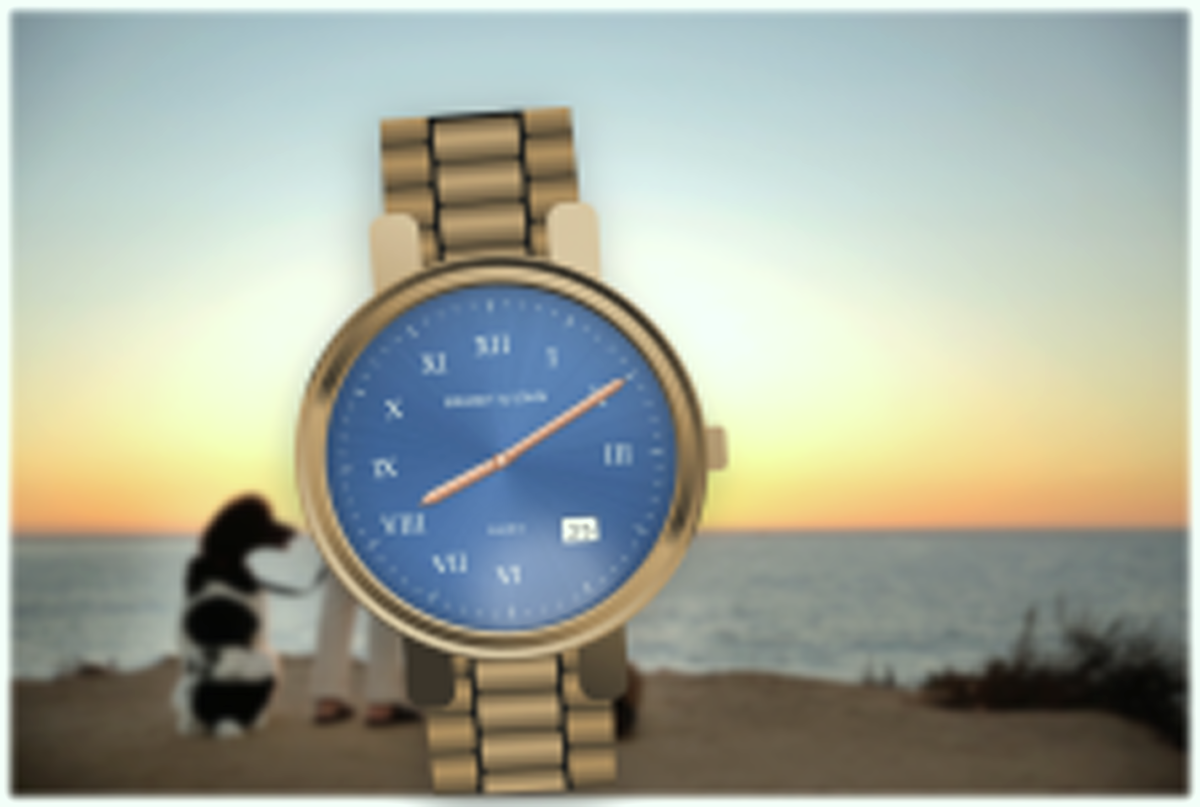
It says **8:10**
